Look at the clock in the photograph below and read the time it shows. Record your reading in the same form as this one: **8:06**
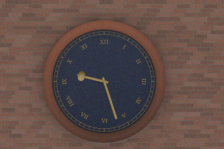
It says **9:27**
